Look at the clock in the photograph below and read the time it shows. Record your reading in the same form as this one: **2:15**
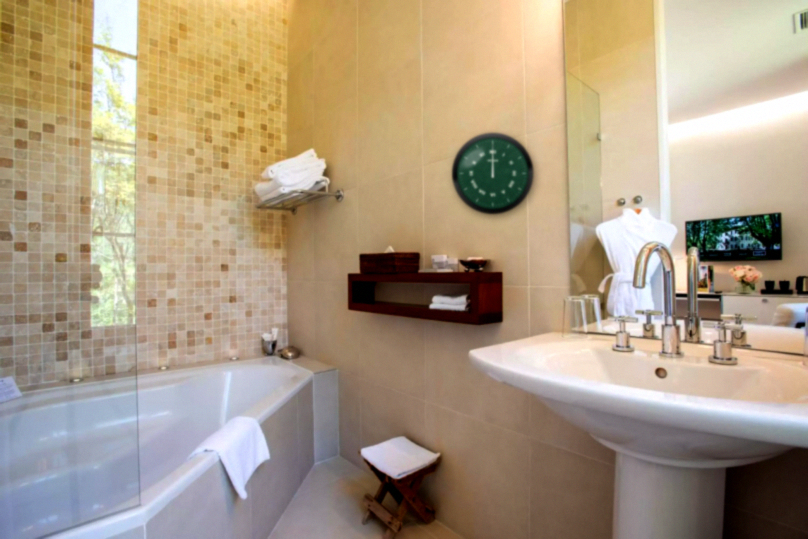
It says **12:00**
